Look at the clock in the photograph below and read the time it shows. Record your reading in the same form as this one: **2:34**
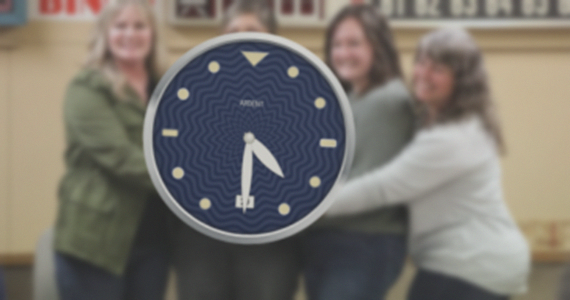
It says **4:30**
